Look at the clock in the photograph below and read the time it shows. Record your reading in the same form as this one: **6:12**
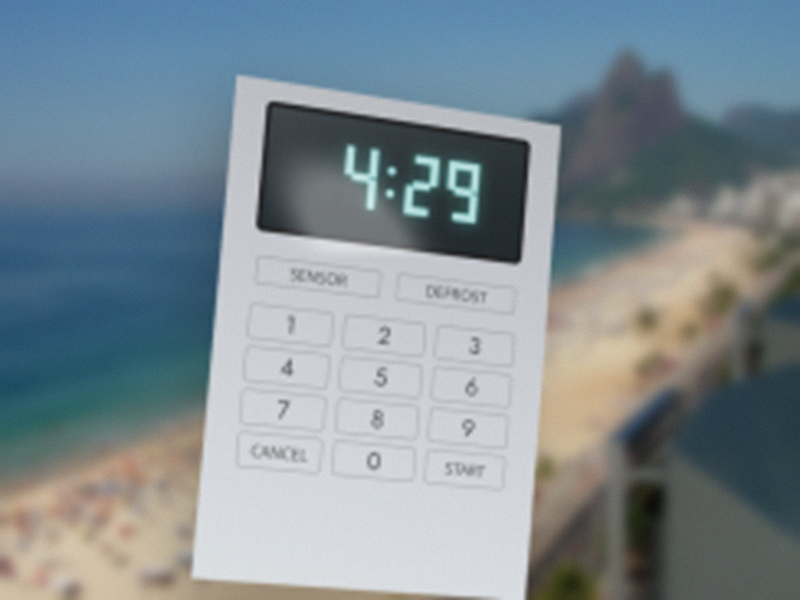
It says **4:29**
